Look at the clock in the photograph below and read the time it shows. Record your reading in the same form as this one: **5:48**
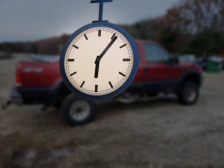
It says **6:06**
